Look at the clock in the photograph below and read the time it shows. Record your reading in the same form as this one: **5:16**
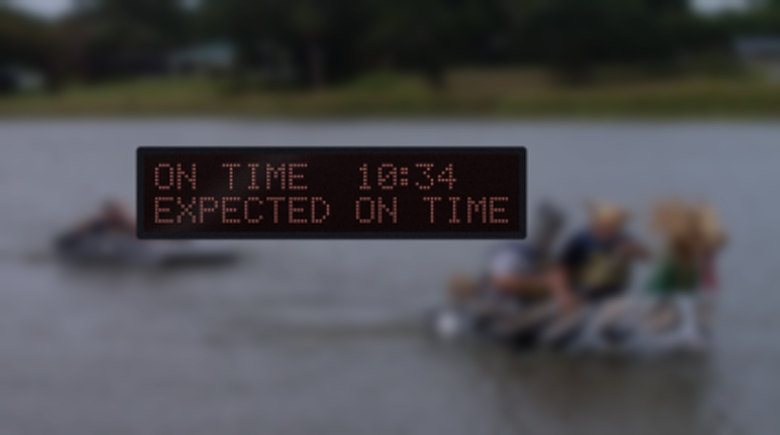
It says **10:34**
